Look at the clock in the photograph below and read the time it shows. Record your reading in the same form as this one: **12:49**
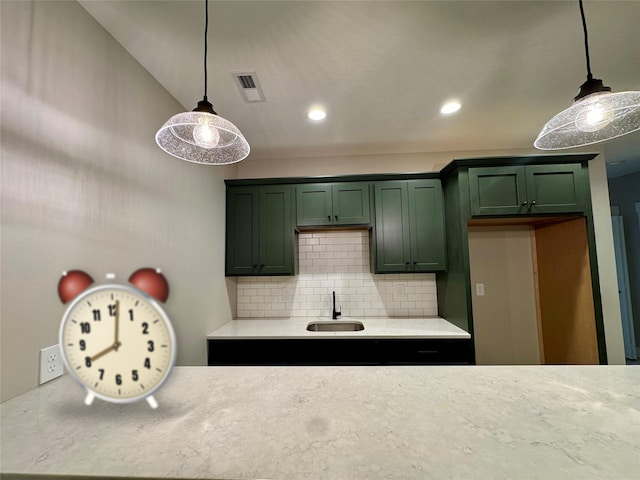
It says **8:01**
